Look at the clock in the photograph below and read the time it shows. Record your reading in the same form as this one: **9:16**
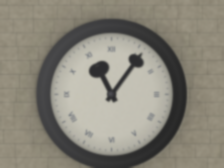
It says **11:06**
